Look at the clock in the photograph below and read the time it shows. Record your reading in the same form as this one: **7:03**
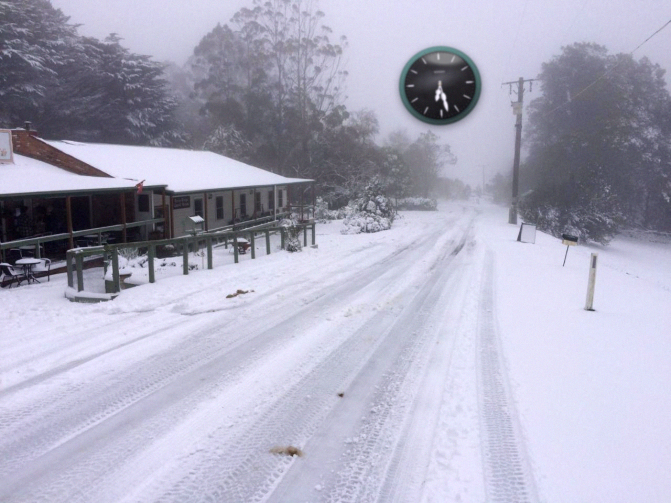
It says **6:28**
